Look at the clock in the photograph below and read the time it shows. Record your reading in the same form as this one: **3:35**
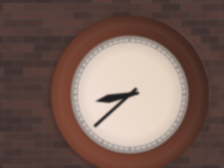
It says **8:38**
